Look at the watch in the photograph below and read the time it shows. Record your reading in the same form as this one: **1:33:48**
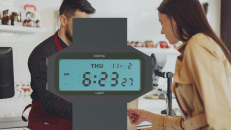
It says **6:23:27**
